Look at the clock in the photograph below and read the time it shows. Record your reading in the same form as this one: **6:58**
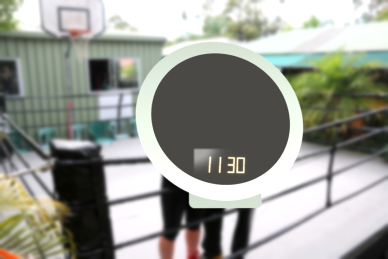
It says **11:30**
